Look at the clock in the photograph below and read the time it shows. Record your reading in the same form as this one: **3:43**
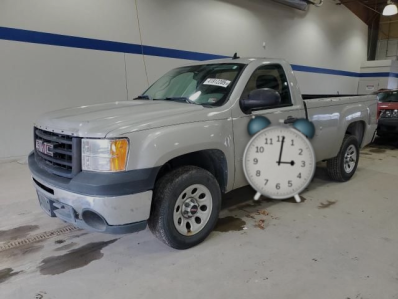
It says **3:01**
